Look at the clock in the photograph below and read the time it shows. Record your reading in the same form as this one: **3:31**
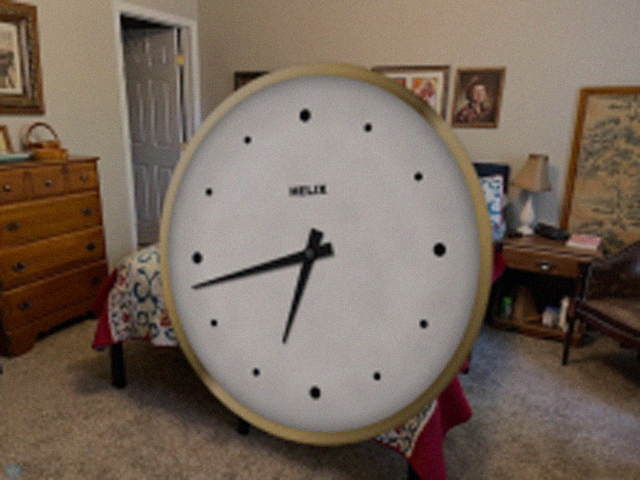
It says **6:43**
